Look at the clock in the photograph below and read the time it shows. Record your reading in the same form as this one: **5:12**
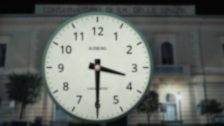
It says **3:30**
